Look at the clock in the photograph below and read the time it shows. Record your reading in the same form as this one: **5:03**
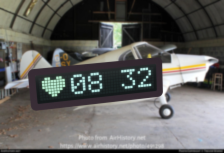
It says **8:32**
